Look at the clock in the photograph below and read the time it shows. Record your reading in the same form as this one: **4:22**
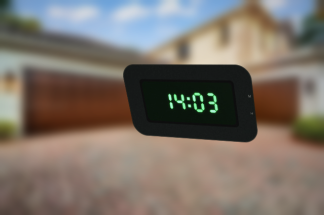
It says **14:03**
